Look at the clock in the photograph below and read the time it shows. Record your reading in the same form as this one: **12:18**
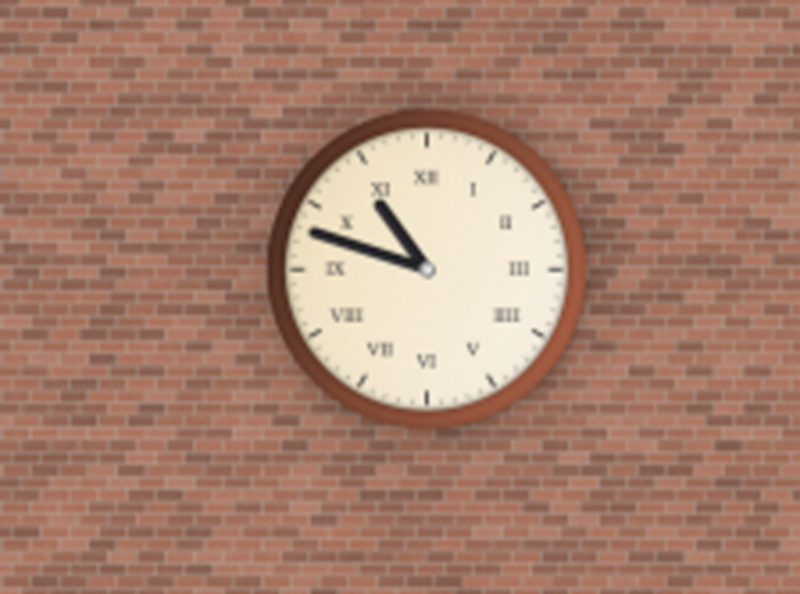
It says **10:48**
